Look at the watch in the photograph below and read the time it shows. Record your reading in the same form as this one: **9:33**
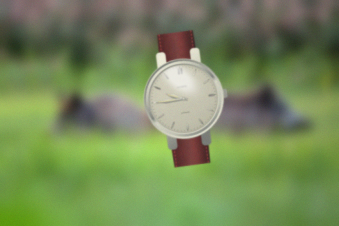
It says **9:45**
